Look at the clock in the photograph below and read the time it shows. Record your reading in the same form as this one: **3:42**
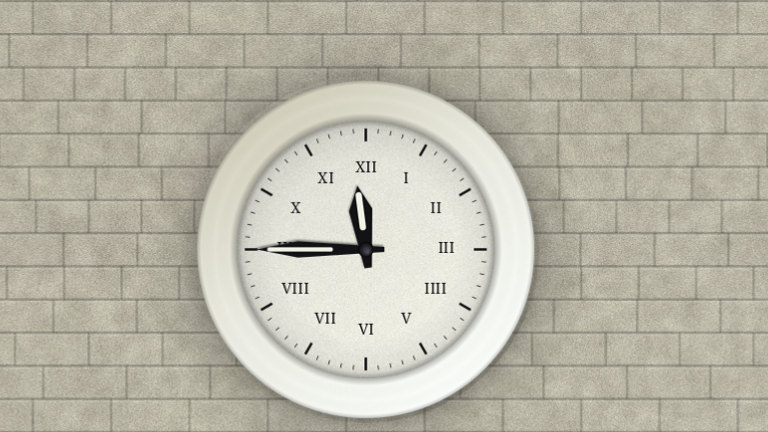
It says **11:45**
